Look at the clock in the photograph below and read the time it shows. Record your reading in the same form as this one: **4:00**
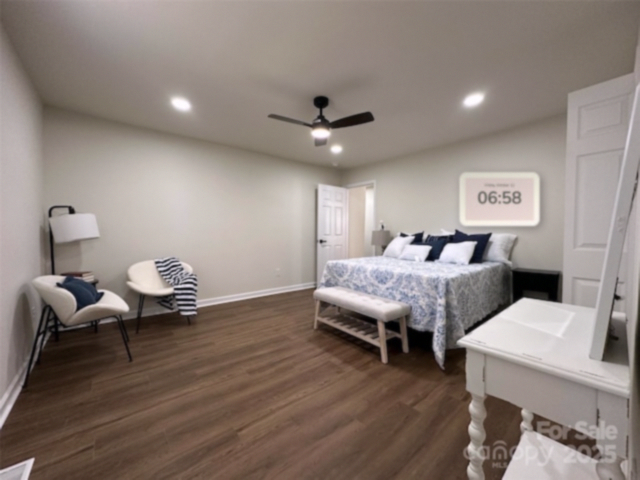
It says **6:58**
